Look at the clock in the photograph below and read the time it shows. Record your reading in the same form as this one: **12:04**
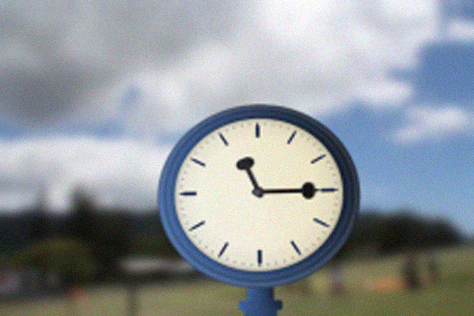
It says **11:15**
